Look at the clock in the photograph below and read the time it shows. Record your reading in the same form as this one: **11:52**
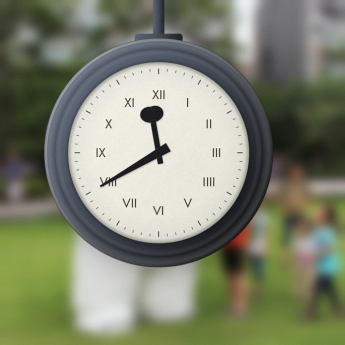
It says **11:40**
